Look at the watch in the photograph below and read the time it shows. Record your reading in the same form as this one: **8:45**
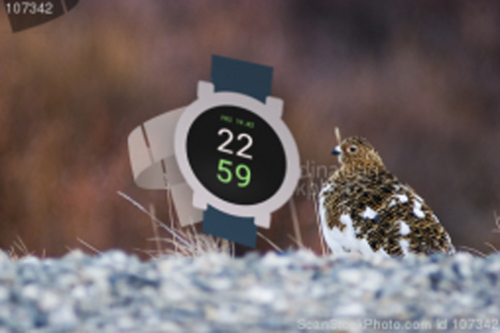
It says **22:59**
